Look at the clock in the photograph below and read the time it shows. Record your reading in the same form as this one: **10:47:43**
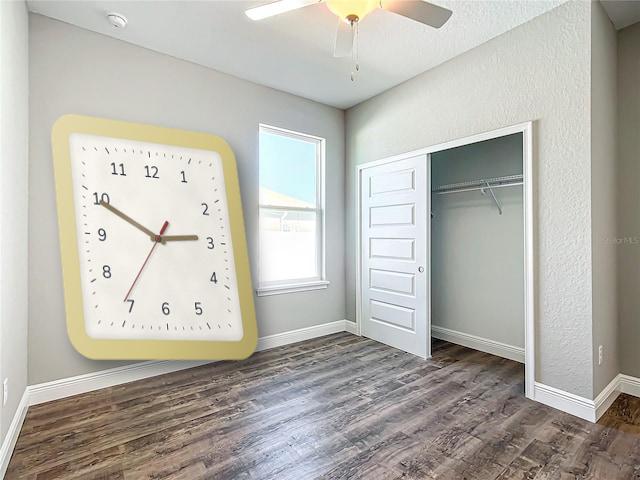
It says **2:49:36**
